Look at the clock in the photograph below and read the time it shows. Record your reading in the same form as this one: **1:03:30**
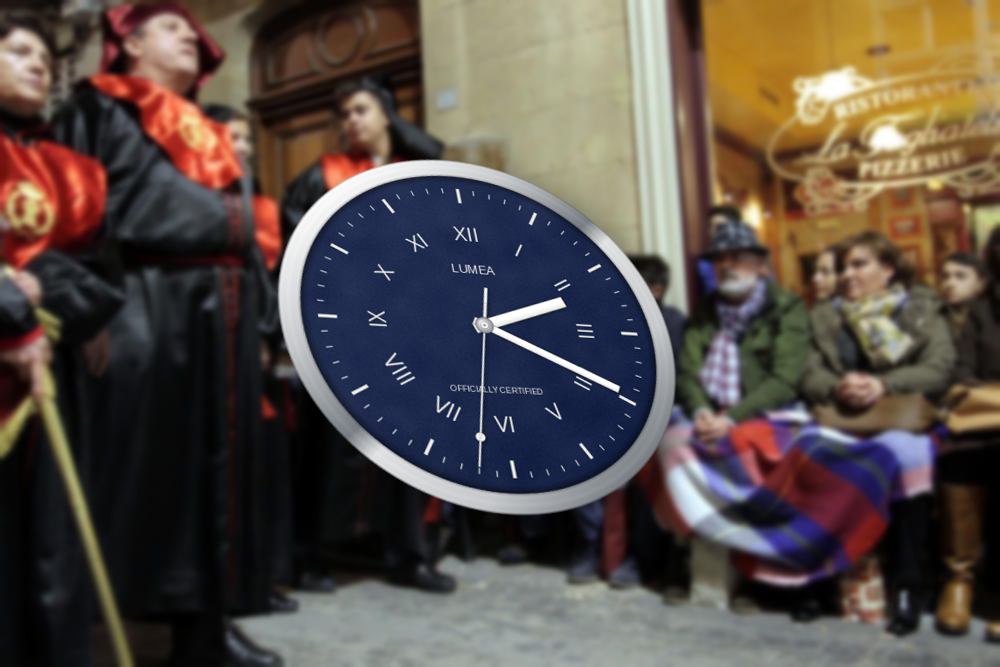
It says **2:19:32**
